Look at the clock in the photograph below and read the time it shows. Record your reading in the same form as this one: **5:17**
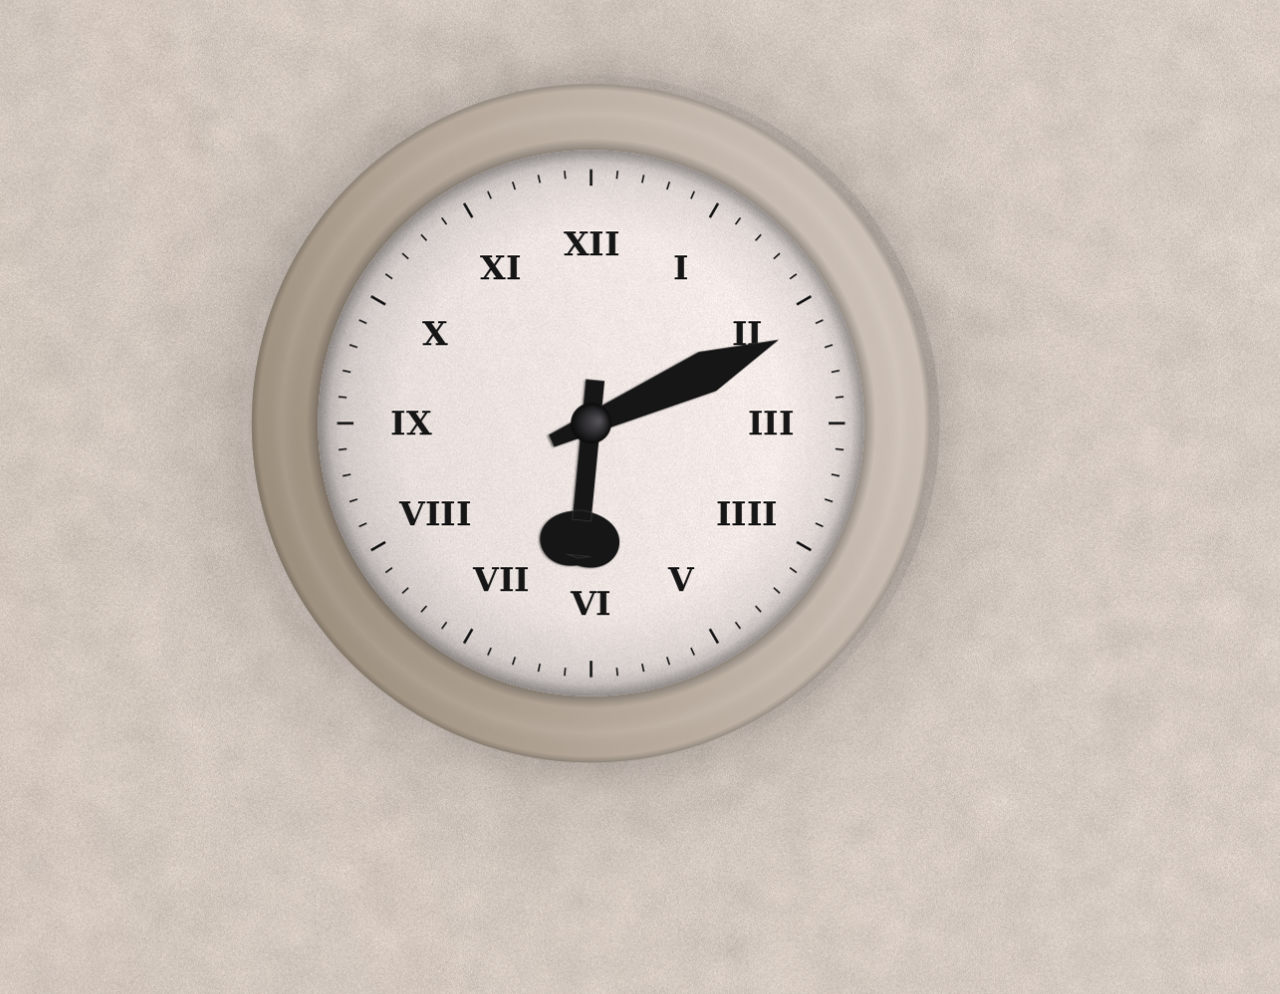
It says **6:11**
